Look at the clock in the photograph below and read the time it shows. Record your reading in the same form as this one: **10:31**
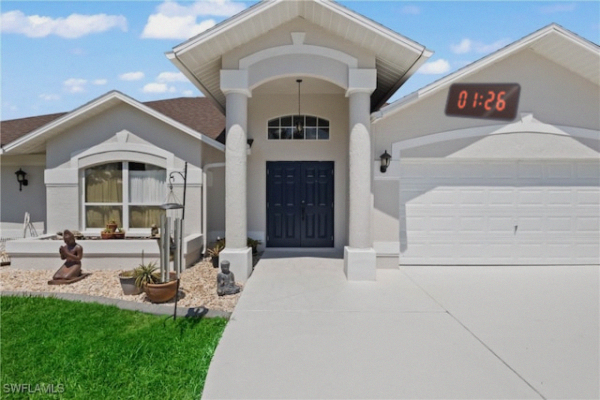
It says **1:26**
